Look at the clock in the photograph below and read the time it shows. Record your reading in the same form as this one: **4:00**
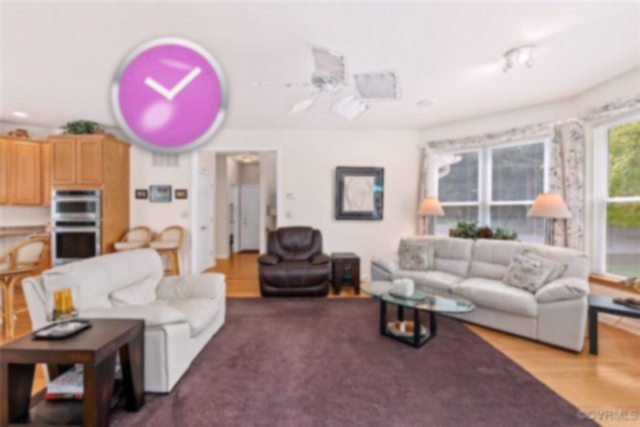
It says **10:08**
